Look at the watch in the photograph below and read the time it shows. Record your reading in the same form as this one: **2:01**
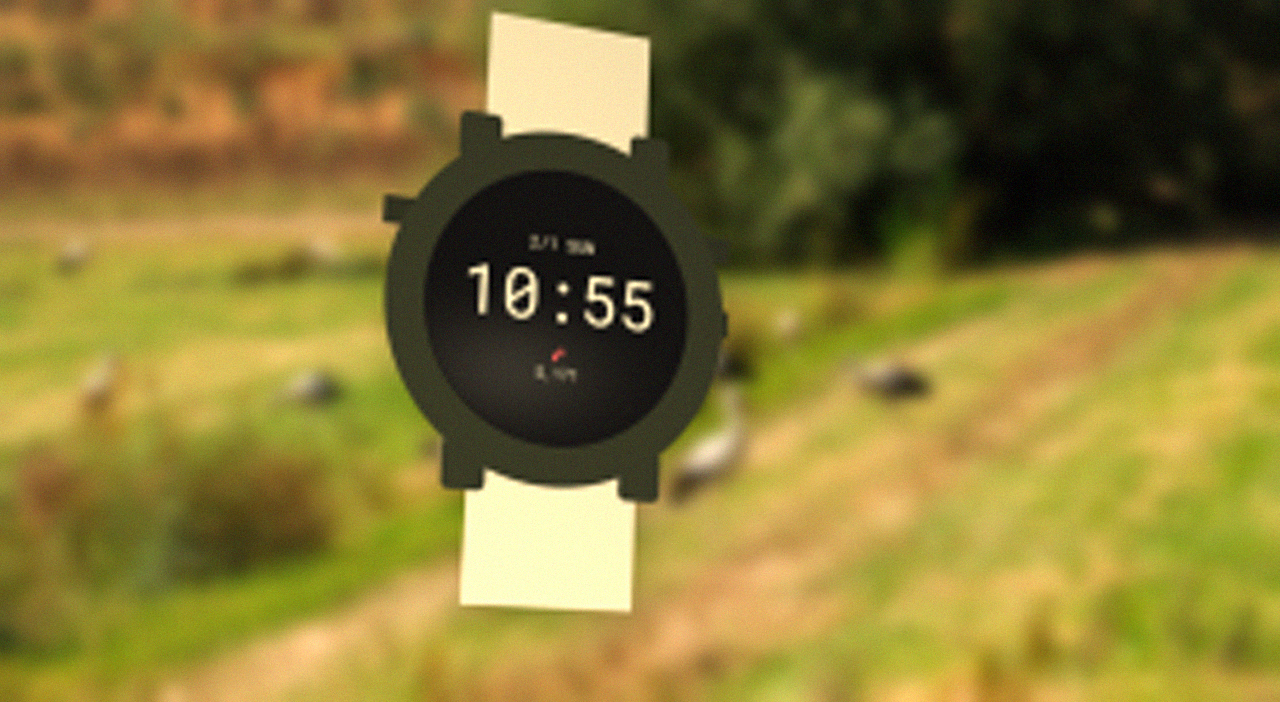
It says **10:55**
